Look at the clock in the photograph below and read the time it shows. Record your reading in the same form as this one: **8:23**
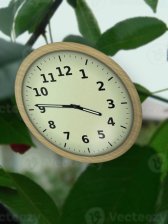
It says **3:46**
